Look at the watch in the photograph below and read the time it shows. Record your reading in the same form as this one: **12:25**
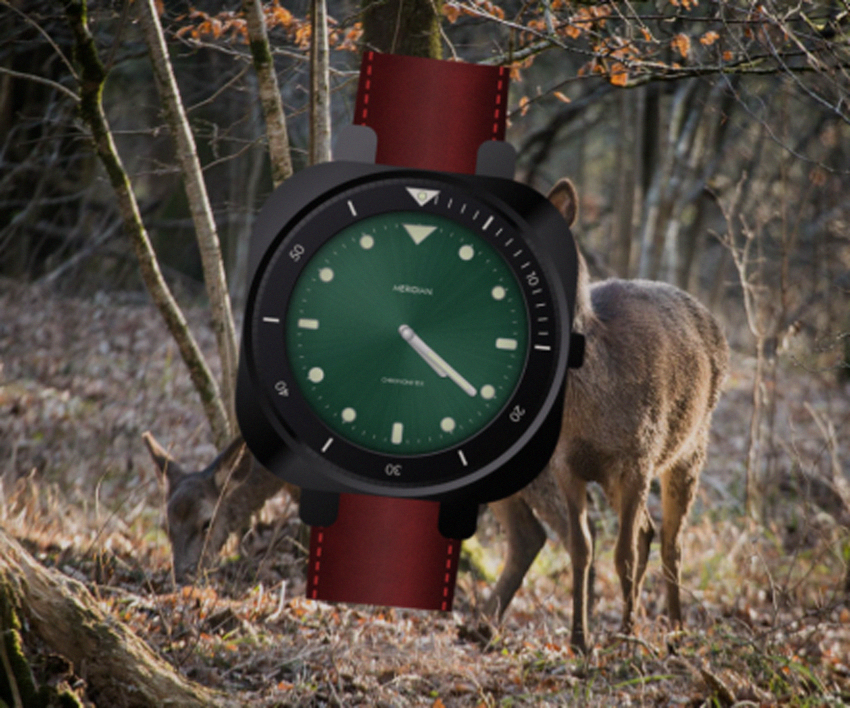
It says **4:21**
